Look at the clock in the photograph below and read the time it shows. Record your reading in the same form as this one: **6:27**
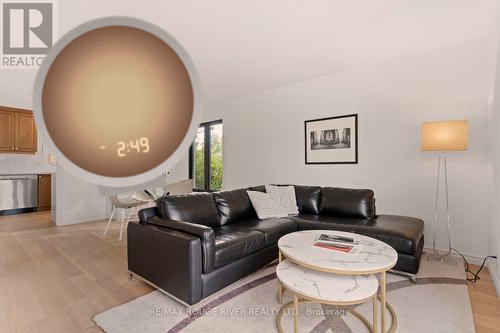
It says **2:49**
